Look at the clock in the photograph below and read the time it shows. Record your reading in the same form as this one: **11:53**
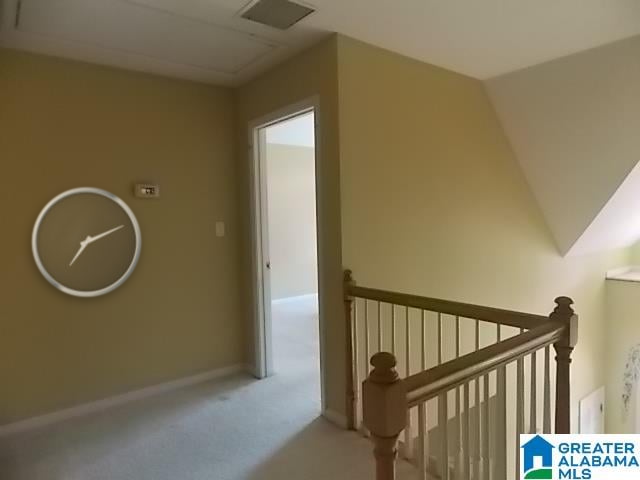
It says **7:11**
